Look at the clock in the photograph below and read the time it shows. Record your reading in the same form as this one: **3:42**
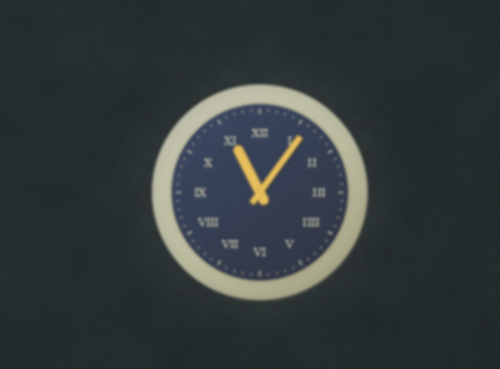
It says **11:06**
